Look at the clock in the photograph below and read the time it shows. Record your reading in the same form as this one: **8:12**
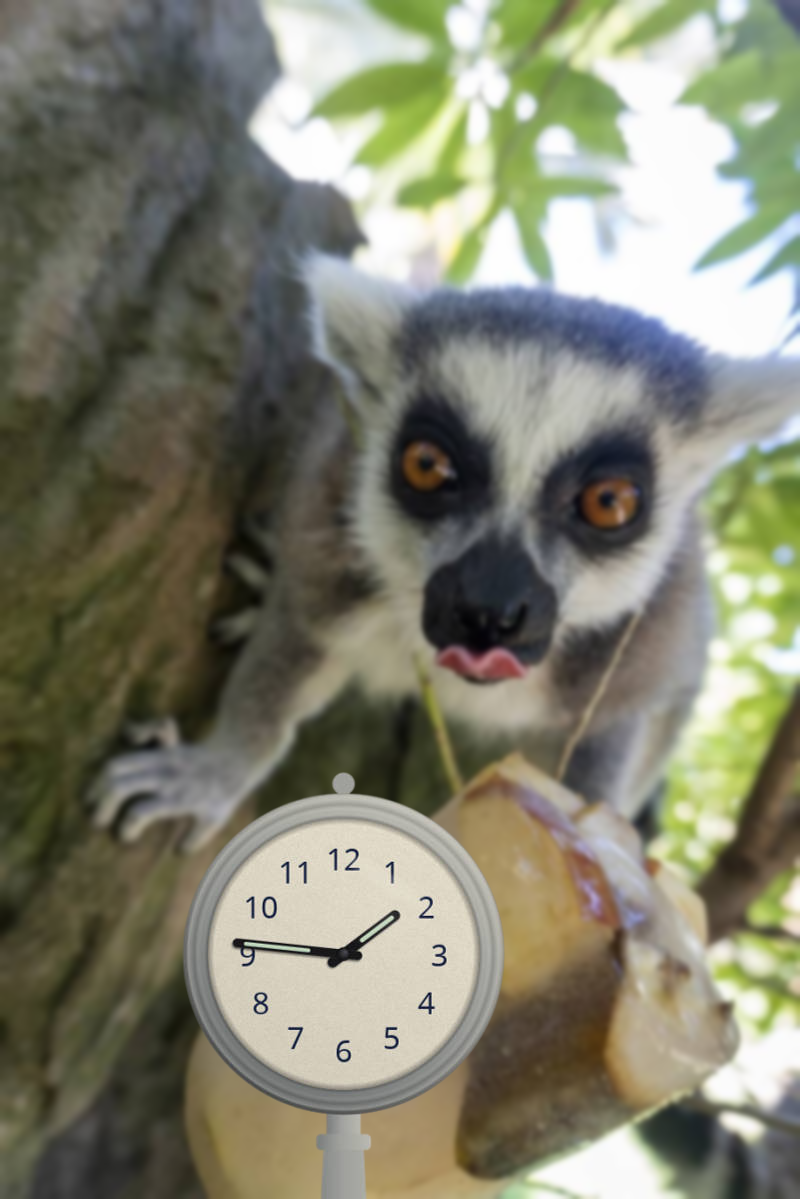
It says **1:46**
